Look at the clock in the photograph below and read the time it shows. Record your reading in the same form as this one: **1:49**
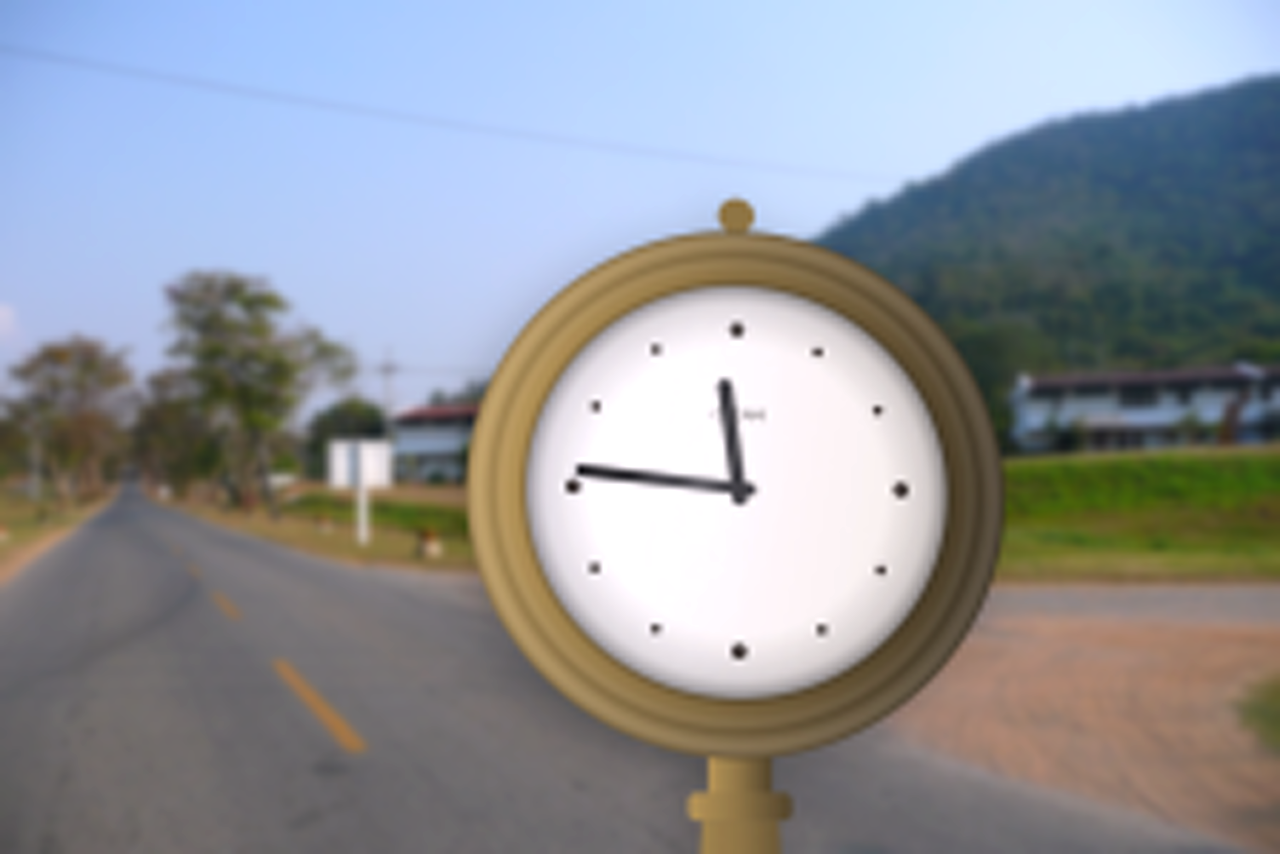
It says **11:46**
